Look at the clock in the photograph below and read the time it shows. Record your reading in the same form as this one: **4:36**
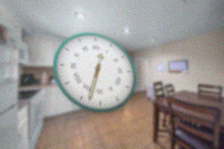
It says **12:33**
